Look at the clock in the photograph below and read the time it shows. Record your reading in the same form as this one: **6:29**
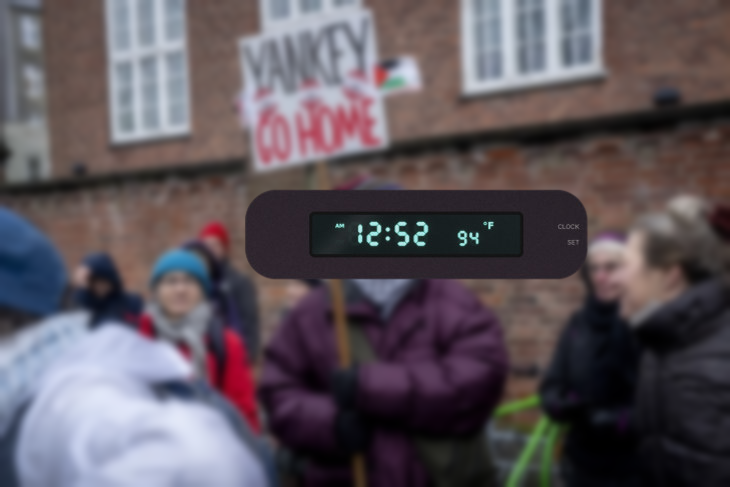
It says **12:52**
